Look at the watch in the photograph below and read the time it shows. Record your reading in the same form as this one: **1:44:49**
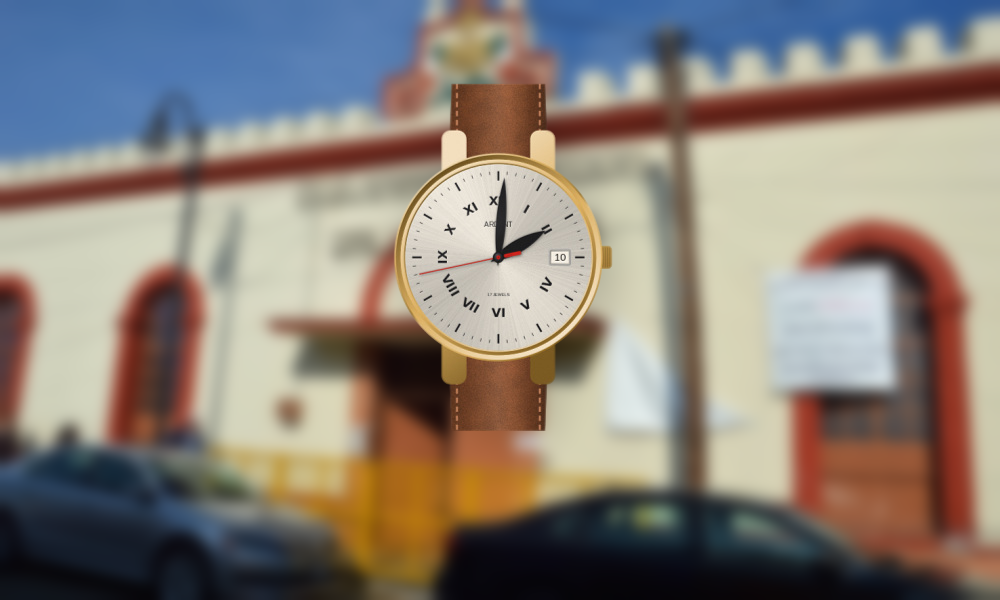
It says **2:00:43**
